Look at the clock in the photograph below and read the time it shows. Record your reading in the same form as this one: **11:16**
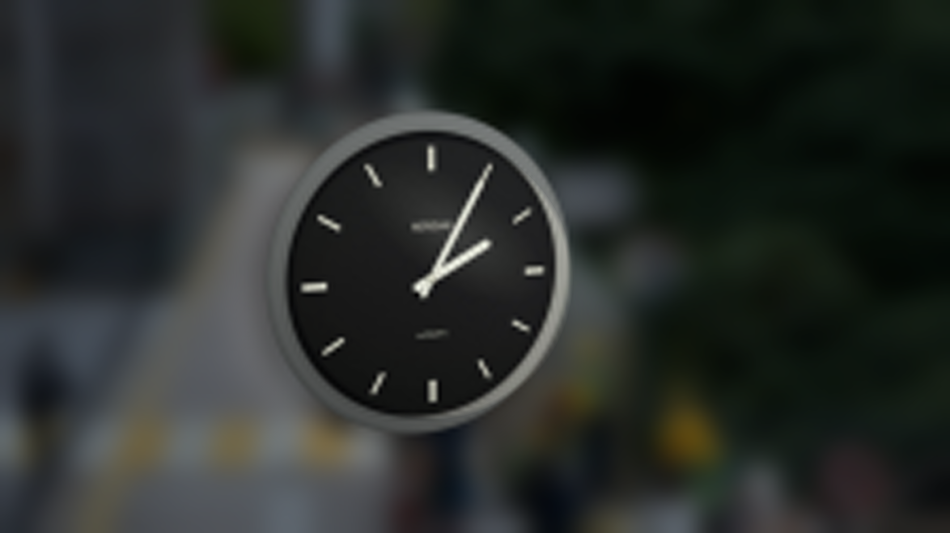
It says **2:05**
